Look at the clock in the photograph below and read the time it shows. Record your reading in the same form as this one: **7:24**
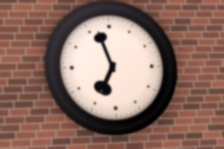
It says **6:57**
